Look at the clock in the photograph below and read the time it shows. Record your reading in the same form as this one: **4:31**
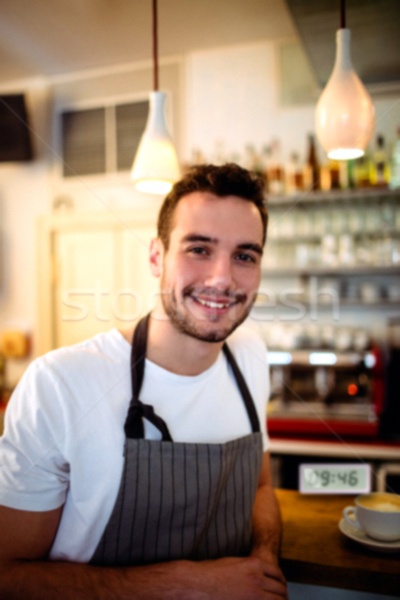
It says **9:46**
